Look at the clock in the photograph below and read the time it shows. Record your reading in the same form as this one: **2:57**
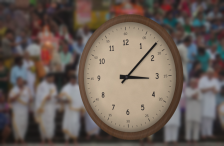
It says **3:08**
